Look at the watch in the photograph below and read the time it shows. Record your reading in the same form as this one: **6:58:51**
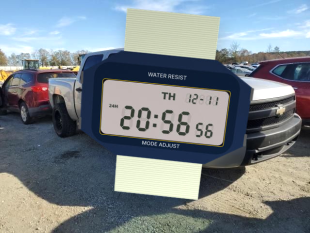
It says **20:56:56**
